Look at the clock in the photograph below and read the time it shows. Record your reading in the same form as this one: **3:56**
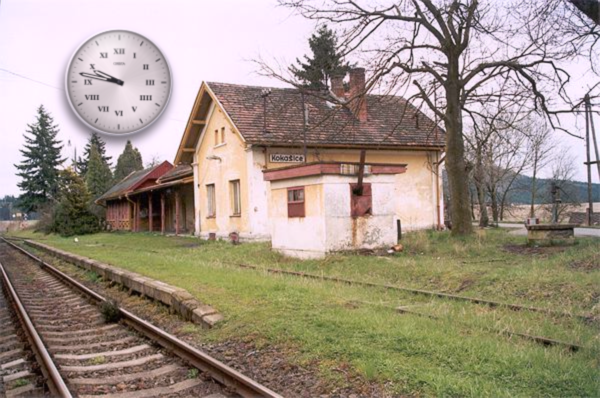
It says **9:47**
